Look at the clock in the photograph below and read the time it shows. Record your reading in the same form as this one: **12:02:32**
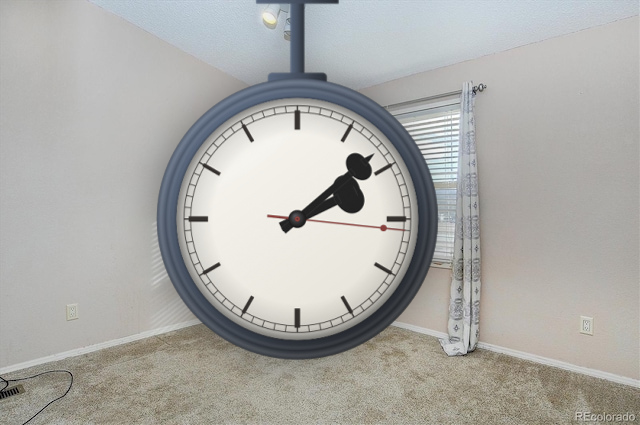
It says **2:08:16**
